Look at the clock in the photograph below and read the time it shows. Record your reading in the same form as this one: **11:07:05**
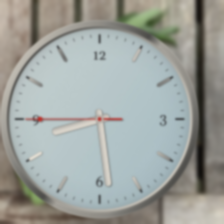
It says **8:28:45**
